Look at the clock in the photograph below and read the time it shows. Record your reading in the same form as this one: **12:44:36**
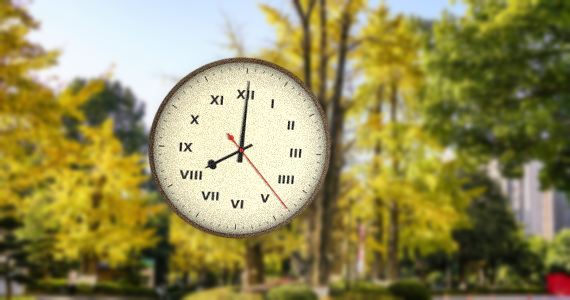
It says **8:00:23**
